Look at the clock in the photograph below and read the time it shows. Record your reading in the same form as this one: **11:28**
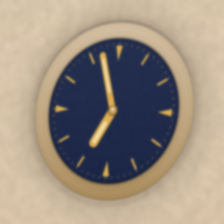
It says **6:57**
